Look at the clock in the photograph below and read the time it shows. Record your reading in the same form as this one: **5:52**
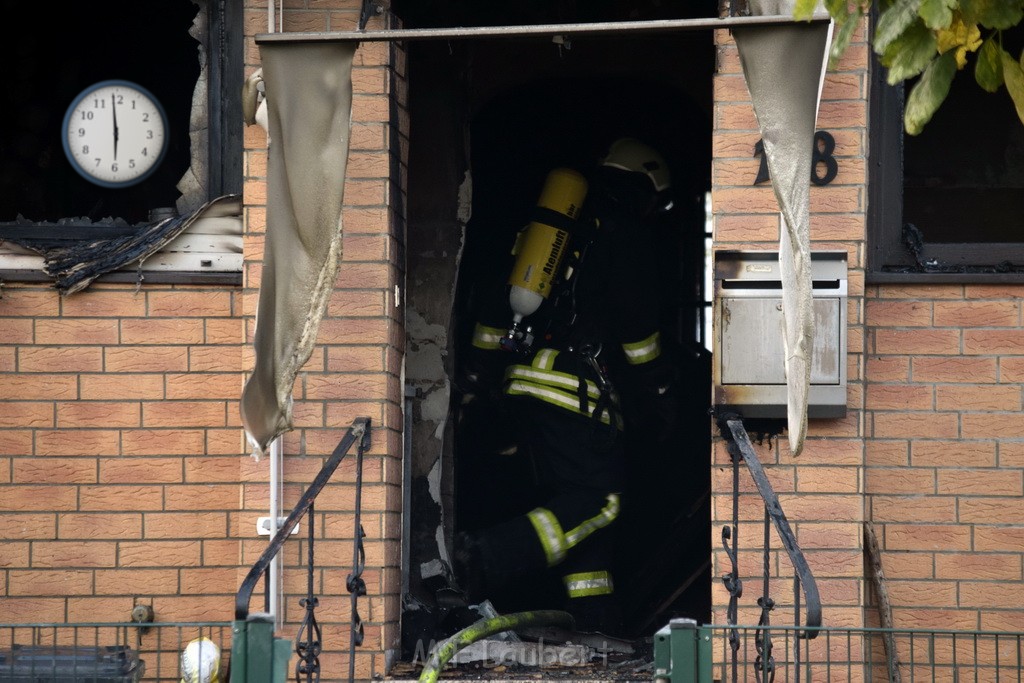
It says **5:59**
